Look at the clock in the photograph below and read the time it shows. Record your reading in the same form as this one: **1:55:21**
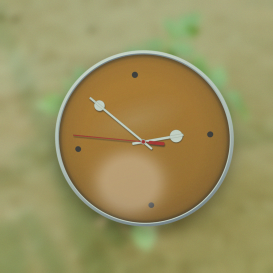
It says **2:52:47**
